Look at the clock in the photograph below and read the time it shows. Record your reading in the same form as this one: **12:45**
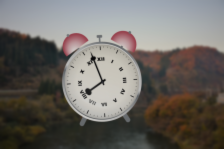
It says **7:57**
